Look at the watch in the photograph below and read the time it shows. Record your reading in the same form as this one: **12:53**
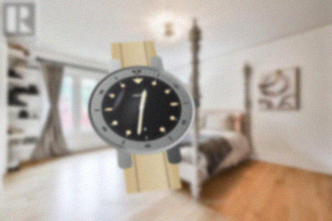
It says **12:32**
